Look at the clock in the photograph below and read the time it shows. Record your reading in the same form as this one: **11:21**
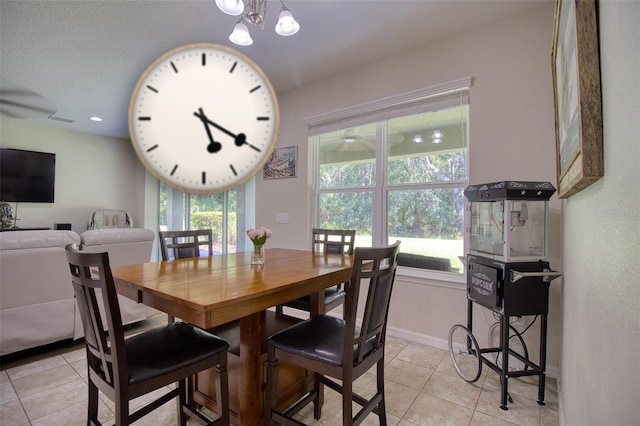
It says **5:20**
